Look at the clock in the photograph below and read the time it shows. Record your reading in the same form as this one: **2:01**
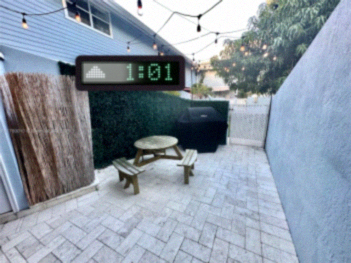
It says **1:01**
